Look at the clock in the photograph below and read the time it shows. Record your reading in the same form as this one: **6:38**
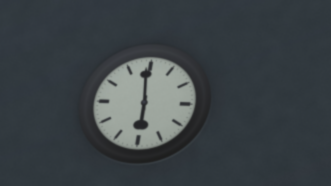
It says **5:59**
